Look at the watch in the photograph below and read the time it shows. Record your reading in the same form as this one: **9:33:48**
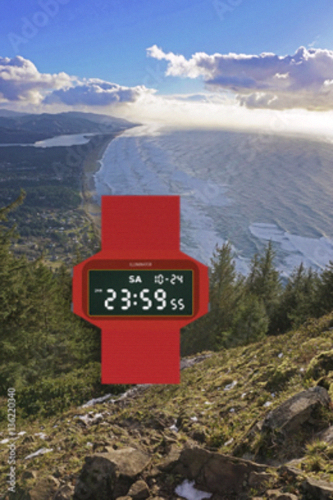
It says **23:59:55**
